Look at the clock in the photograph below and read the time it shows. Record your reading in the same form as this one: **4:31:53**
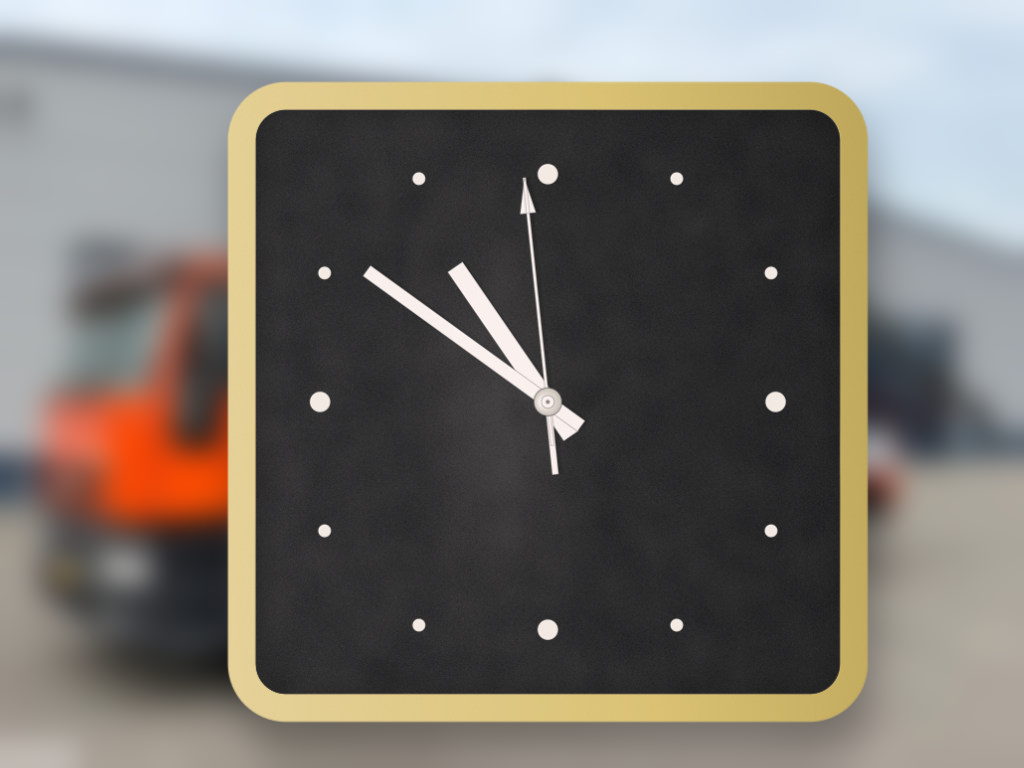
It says **10:50:59**
